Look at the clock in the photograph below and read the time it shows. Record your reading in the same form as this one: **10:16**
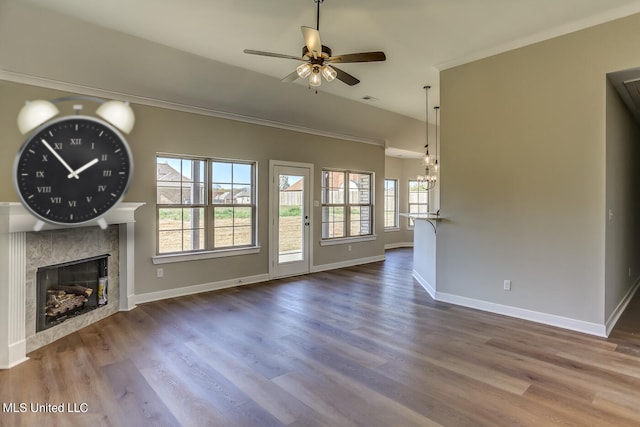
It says **1:53**
